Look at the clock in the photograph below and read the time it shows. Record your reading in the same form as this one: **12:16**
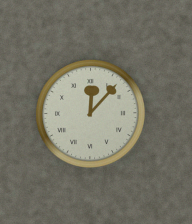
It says **12:07**
